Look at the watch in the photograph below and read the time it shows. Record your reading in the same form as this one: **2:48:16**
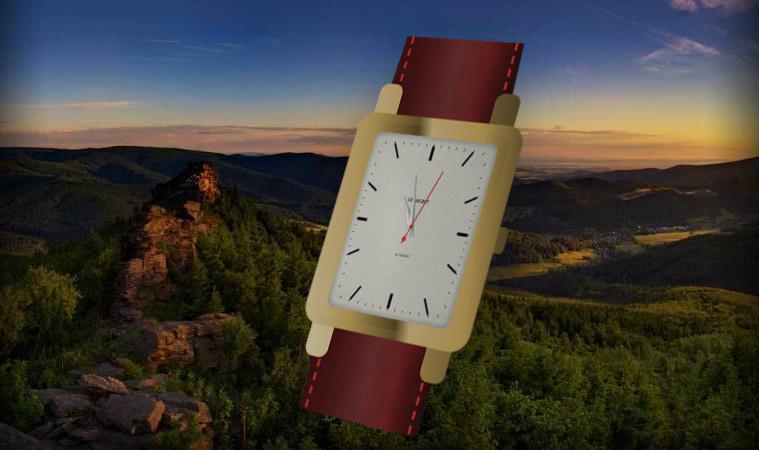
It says **10:58:03**
